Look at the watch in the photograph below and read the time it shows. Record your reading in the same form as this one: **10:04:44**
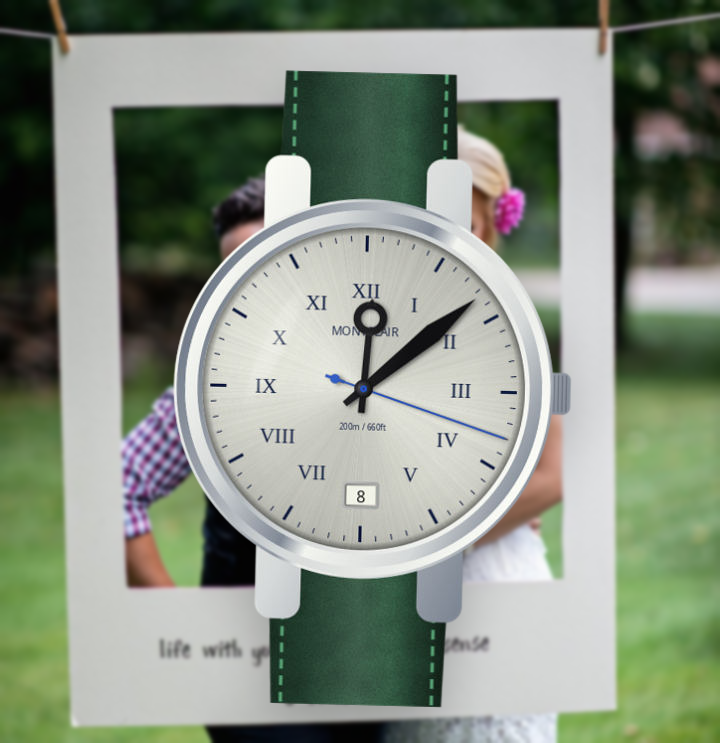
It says **12:08:18**
